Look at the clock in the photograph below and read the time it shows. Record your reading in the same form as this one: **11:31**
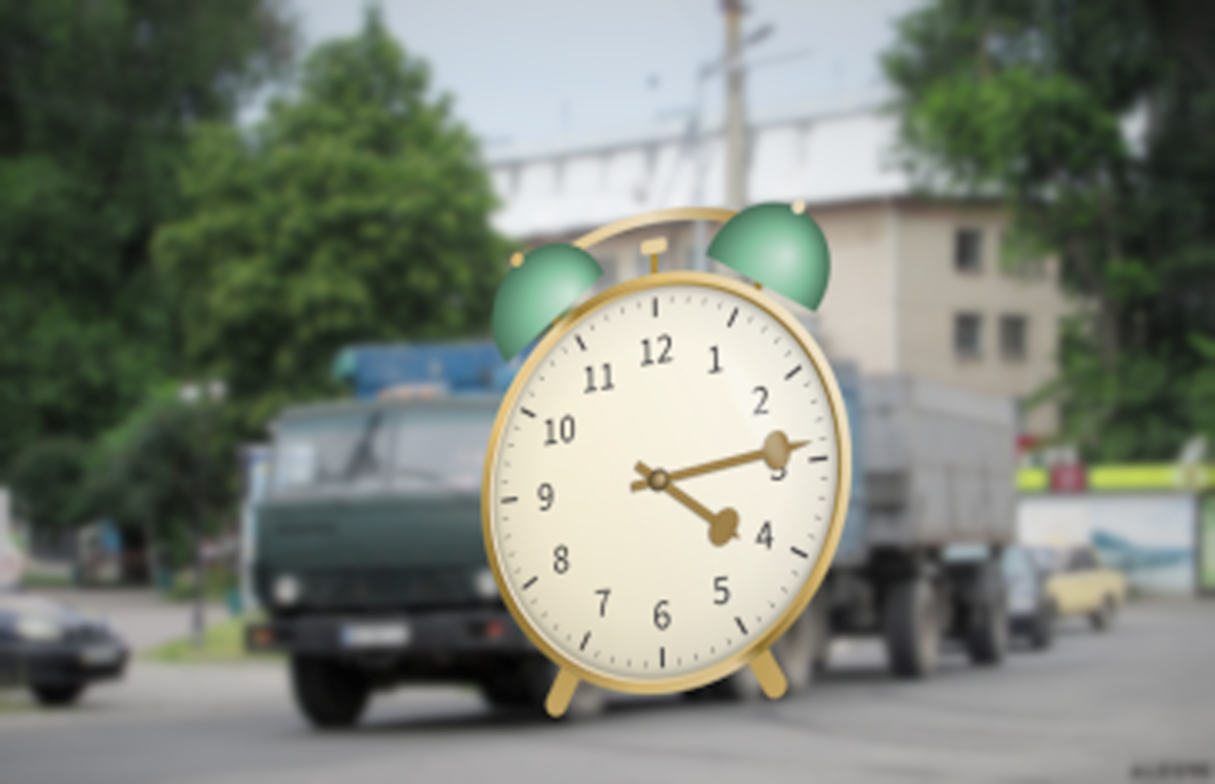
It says **4:14**
